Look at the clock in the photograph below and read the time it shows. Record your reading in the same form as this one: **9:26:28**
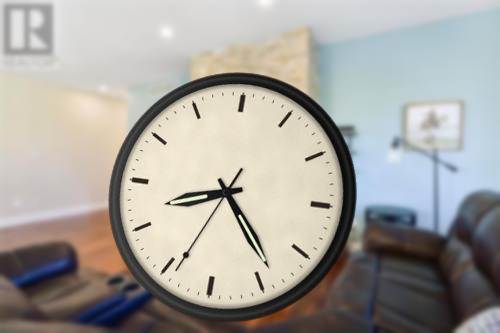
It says **8:23:34**
